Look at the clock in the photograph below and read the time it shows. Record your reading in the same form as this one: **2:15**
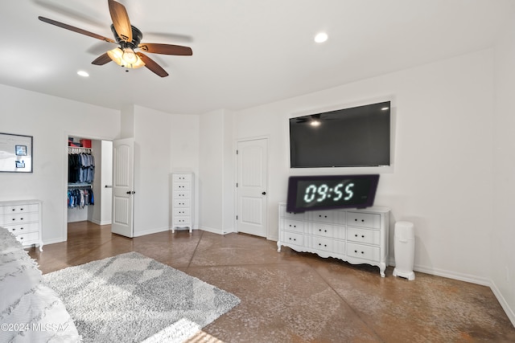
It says **9:55**
